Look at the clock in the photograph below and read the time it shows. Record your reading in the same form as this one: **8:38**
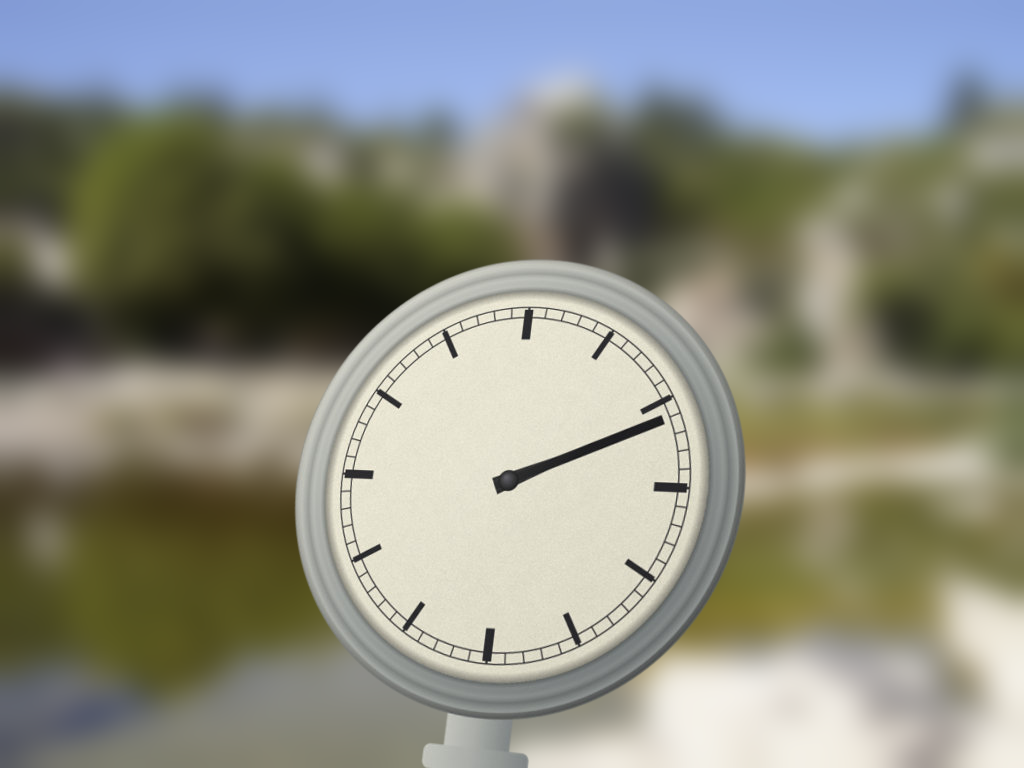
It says **2:11**
